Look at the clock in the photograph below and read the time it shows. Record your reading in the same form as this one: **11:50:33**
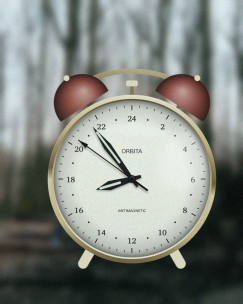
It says **16:53:51**
